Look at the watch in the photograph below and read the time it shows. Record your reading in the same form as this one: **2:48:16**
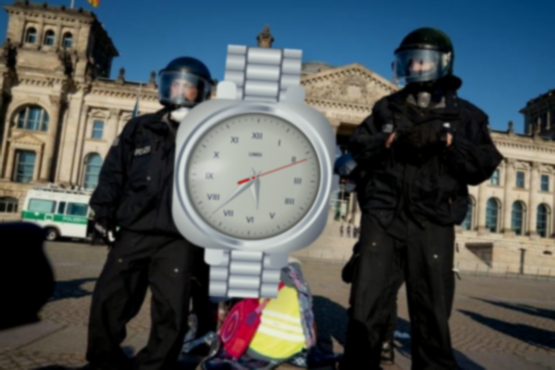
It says **5:37:11**
